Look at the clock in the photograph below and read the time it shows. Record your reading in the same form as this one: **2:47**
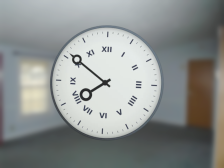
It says **7:51**
